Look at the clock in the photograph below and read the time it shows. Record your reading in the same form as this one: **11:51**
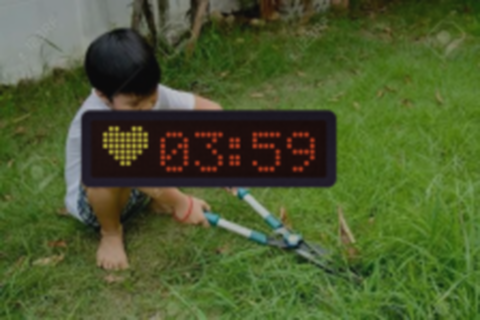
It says **3:59**
